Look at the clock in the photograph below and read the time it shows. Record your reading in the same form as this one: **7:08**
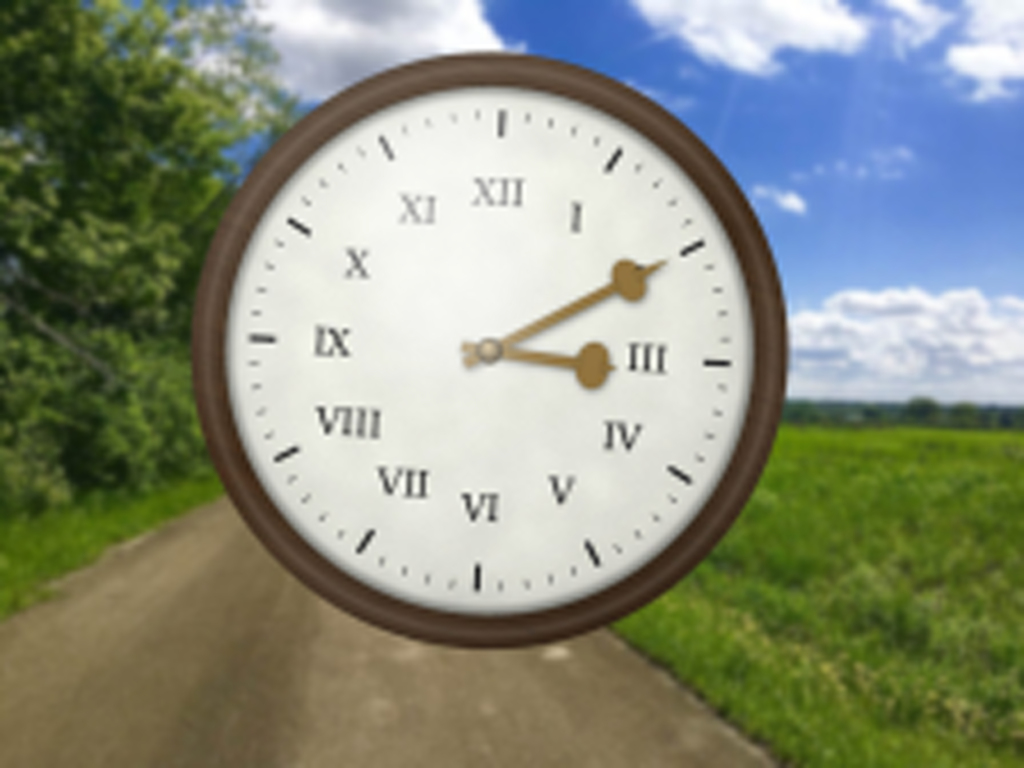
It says **3:10**
